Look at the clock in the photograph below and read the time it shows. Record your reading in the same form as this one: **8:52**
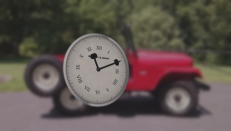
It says **11:11**
